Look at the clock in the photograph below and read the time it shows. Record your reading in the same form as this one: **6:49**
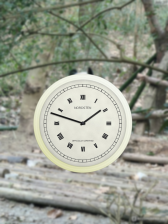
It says **1:48**
